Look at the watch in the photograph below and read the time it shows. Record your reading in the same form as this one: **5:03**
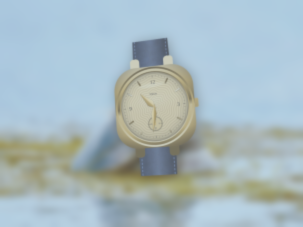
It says **10:31**
